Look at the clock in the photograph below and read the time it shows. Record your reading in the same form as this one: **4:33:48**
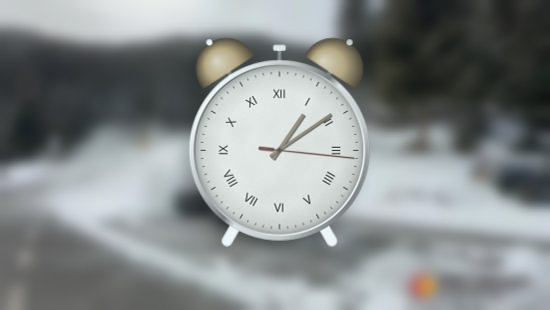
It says **1:09:16**
